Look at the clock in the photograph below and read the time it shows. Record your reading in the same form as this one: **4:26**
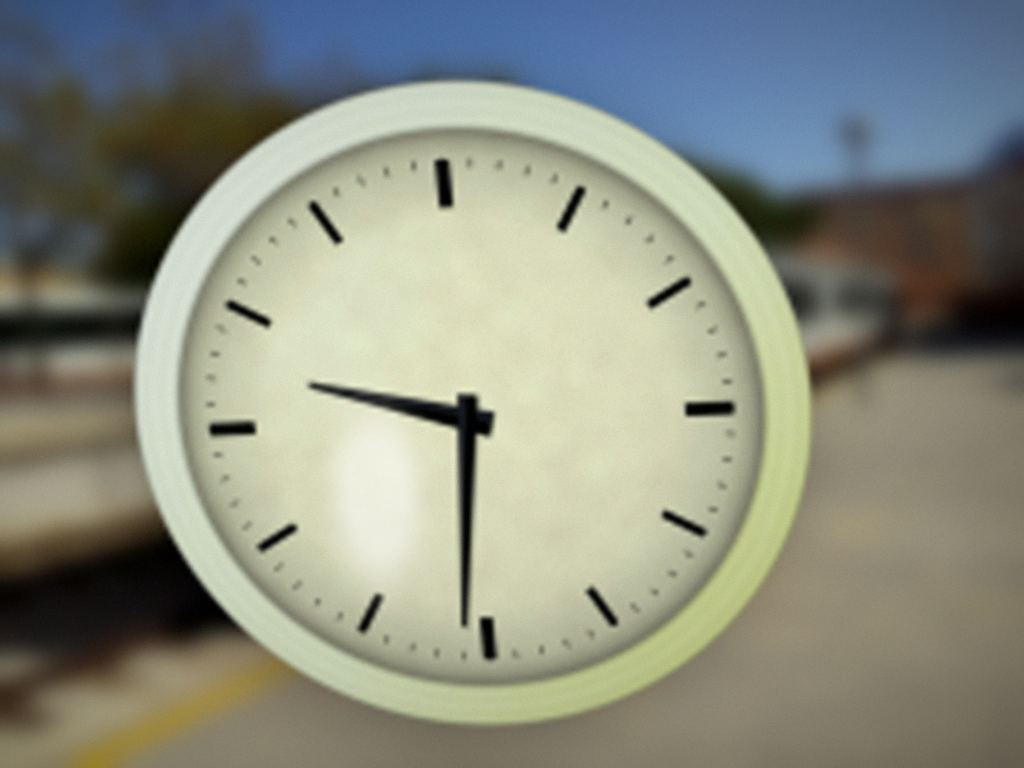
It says **9:31**
